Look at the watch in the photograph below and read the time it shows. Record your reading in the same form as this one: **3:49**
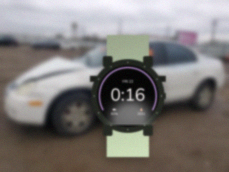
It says **0:16**
